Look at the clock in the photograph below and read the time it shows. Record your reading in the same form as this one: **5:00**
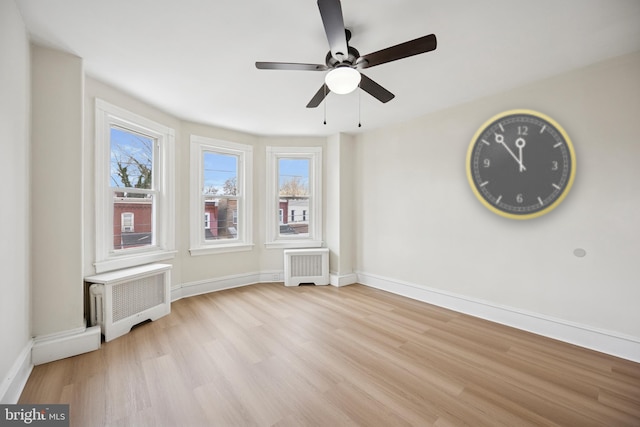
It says **11:53**
